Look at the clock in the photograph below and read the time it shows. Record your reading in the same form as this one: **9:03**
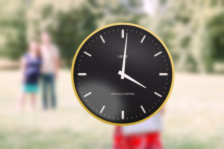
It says **4:01**
